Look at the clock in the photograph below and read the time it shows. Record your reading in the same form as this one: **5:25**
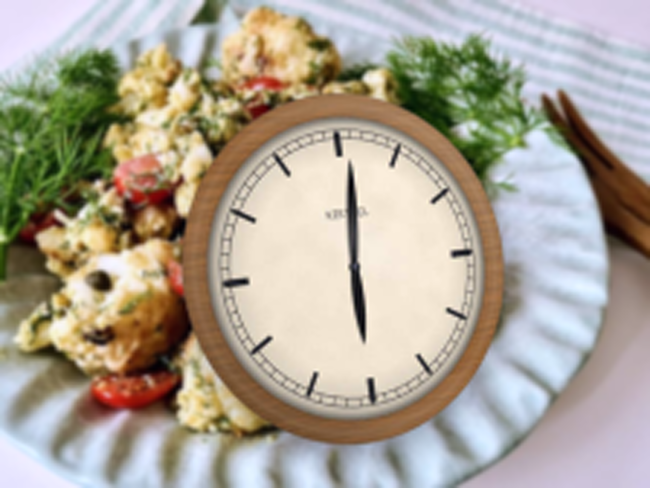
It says **6:01**
